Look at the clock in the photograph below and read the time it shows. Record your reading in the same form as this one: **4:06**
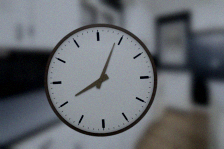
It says **8:04**
